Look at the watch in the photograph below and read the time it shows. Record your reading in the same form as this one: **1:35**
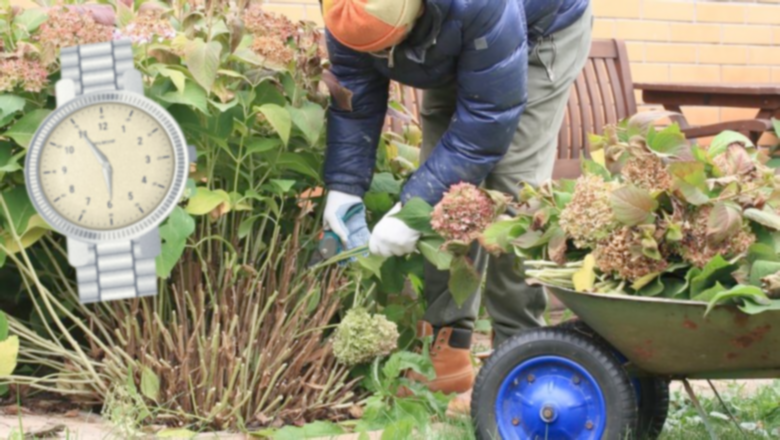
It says **5:55**
